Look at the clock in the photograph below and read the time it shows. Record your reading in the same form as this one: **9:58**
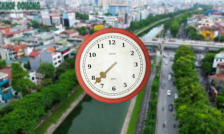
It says **7:38**
